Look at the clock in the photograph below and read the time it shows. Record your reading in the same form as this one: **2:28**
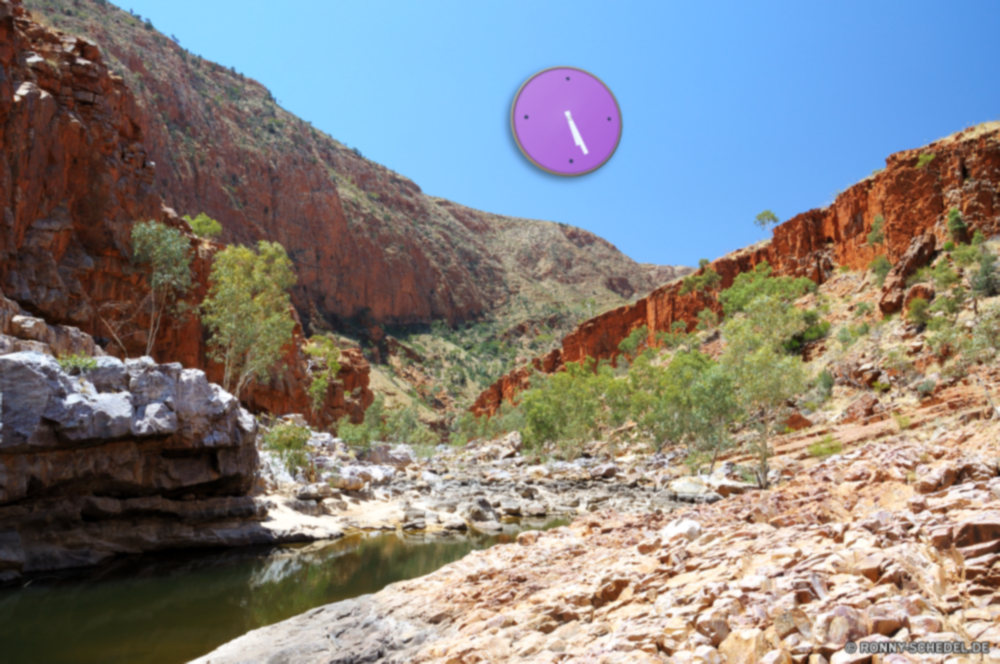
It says **5:26**
